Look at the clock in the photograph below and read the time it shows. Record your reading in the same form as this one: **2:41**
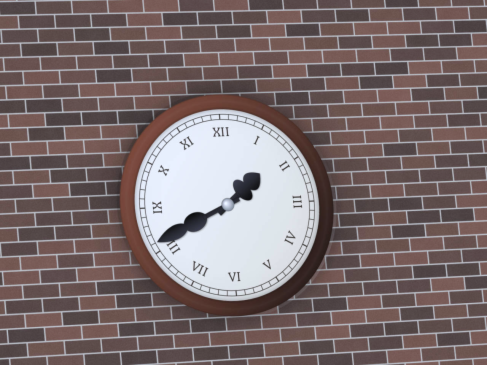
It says **1:41**
